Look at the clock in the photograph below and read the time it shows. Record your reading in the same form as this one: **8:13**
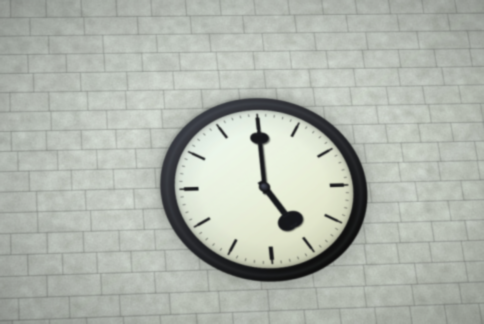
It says **5:00**
